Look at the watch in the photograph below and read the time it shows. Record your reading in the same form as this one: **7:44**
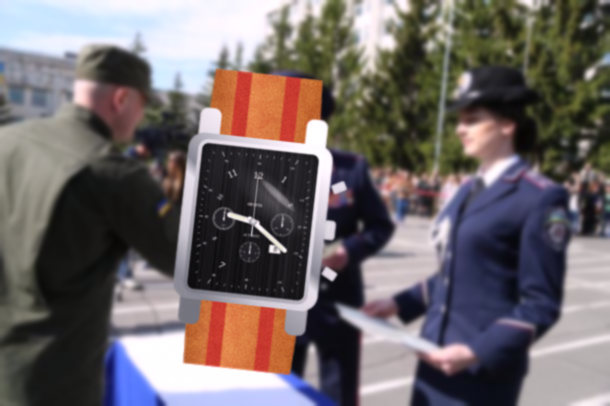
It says **9:21**
